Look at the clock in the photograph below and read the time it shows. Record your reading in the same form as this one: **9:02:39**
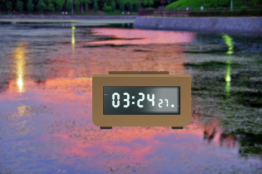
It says **3:24:27**
